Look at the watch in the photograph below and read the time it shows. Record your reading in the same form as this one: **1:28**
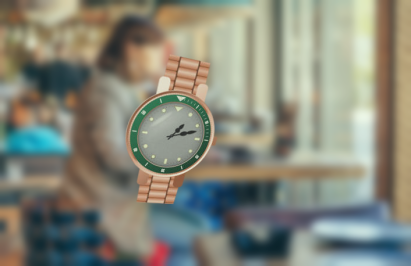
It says **1:12**
